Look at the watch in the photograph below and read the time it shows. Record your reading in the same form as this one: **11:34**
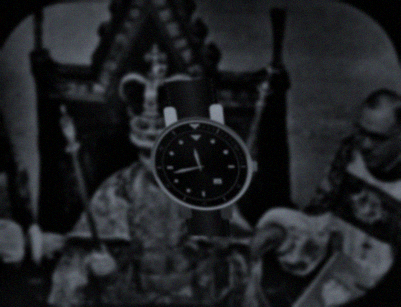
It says **11:43**
